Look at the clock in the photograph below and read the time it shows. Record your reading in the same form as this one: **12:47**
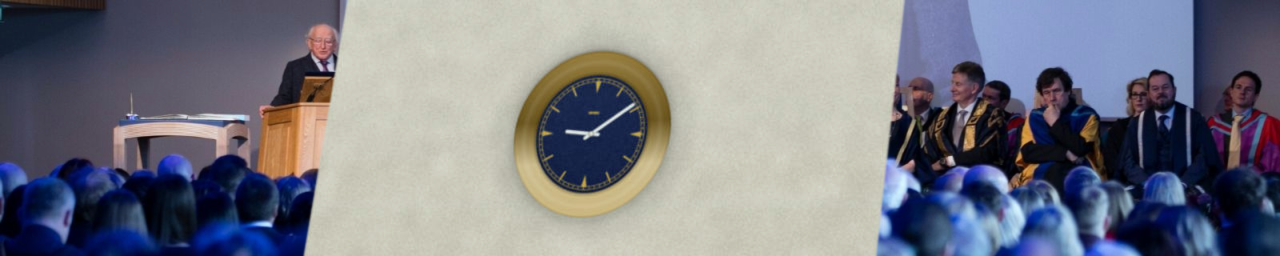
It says **9:09**
